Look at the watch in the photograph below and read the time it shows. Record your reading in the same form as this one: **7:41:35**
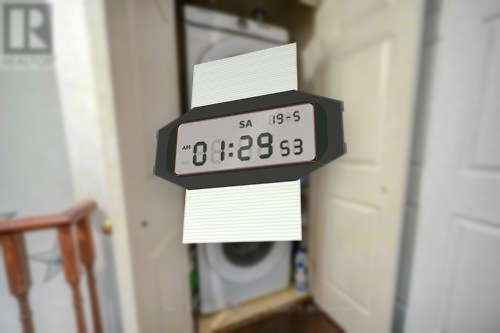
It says **1:29:53**
